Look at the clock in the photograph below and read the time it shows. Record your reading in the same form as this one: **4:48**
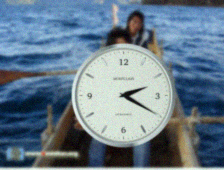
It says **2:20**
